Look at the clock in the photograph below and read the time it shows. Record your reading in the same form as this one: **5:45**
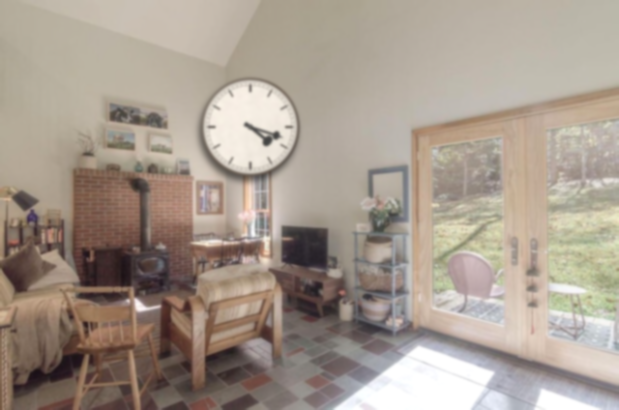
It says **4:18**
